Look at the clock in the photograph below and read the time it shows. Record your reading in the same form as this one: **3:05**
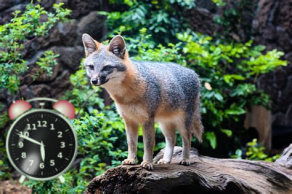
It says **5:49**
